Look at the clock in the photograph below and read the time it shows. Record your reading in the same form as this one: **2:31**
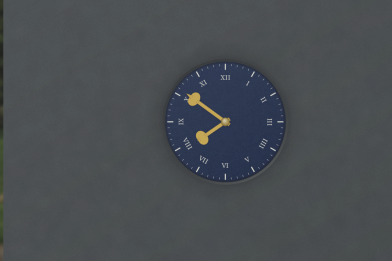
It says **7:51**
